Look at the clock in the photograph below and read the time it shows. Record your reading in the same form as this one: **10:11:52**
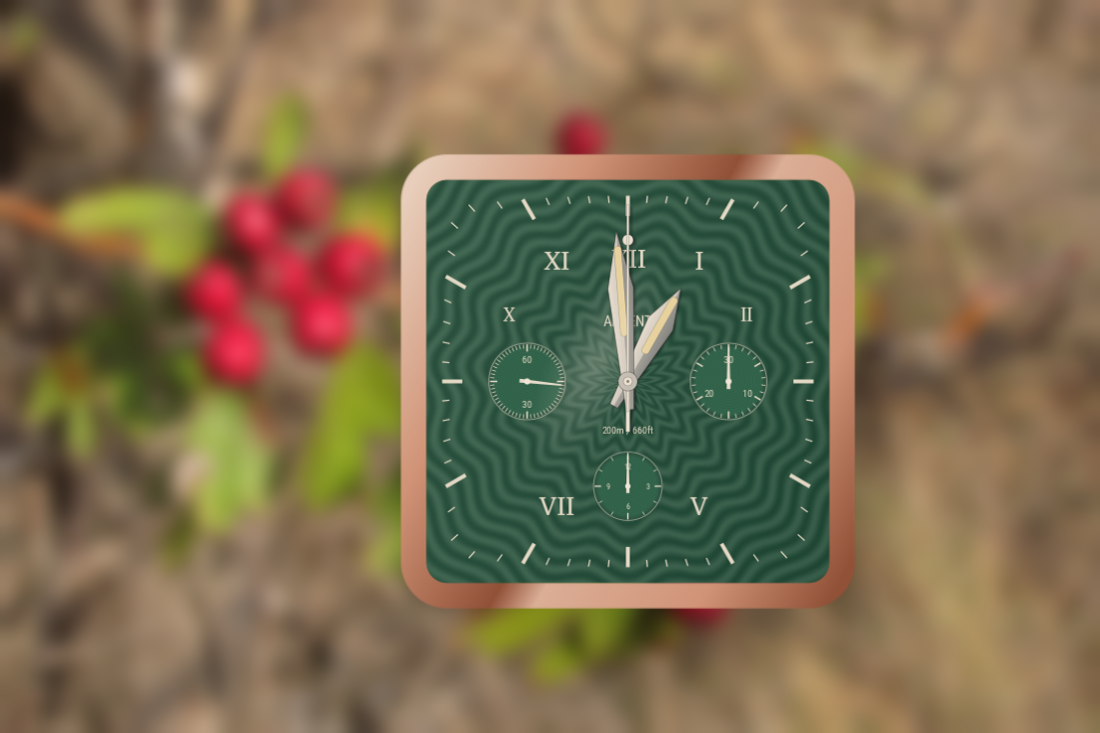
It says **12:59:16**
